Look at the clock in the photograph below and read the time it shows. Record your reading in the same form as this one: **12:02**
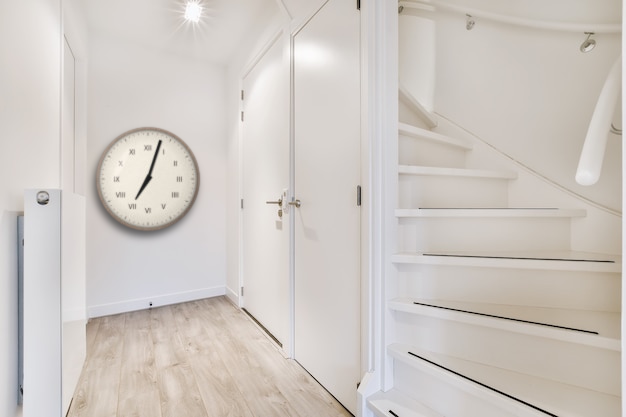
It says **7:03**
